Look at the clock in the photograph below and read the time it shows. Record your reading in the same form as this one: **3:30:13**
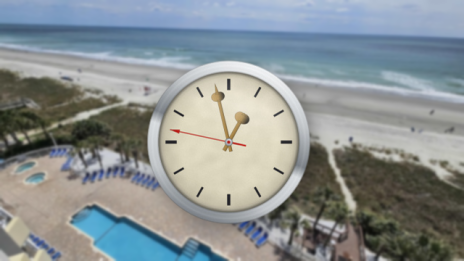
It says **12:57:47**
